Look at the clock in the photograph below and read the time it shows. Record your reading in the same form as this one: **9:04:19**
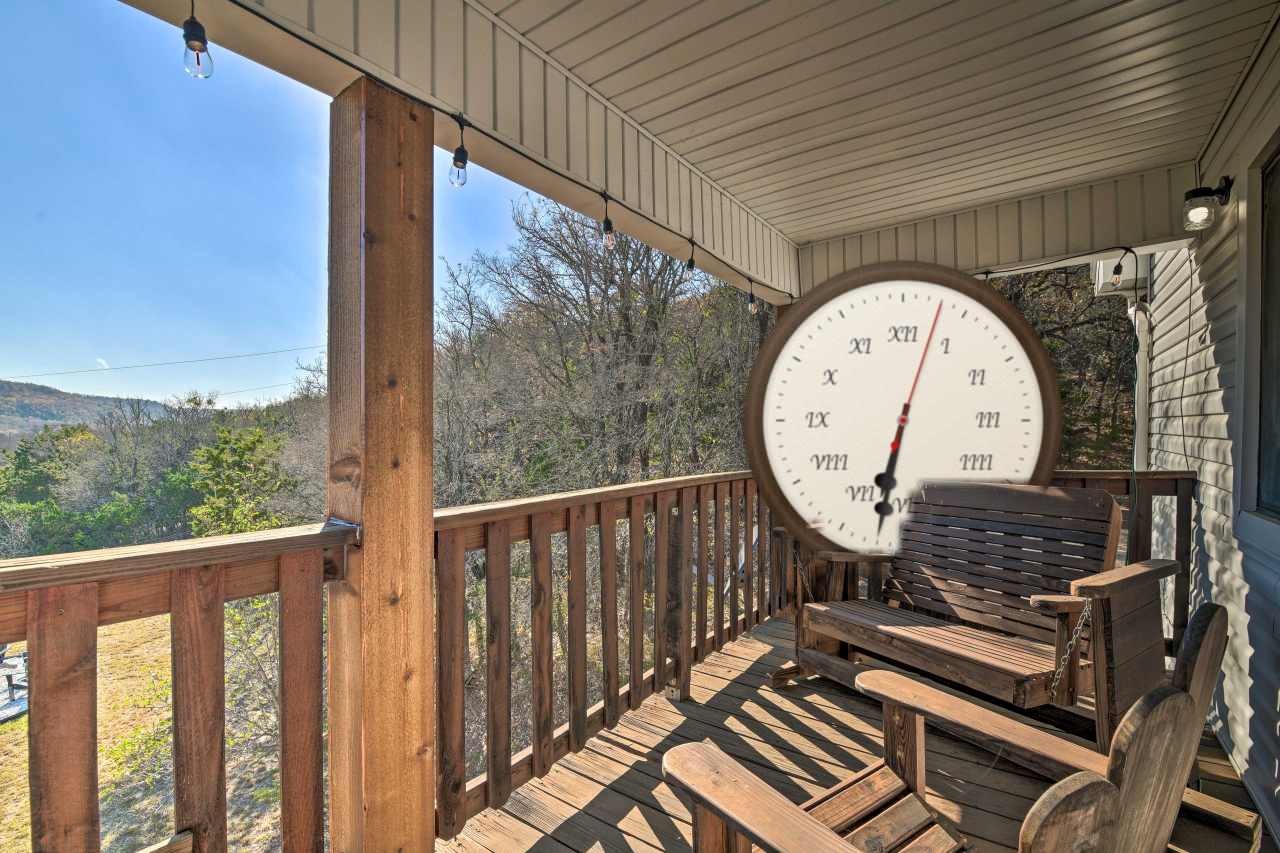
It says **6:32:03**
